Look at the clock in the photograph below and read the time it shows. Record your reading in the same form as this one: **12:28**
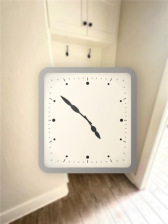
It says **4:52**
